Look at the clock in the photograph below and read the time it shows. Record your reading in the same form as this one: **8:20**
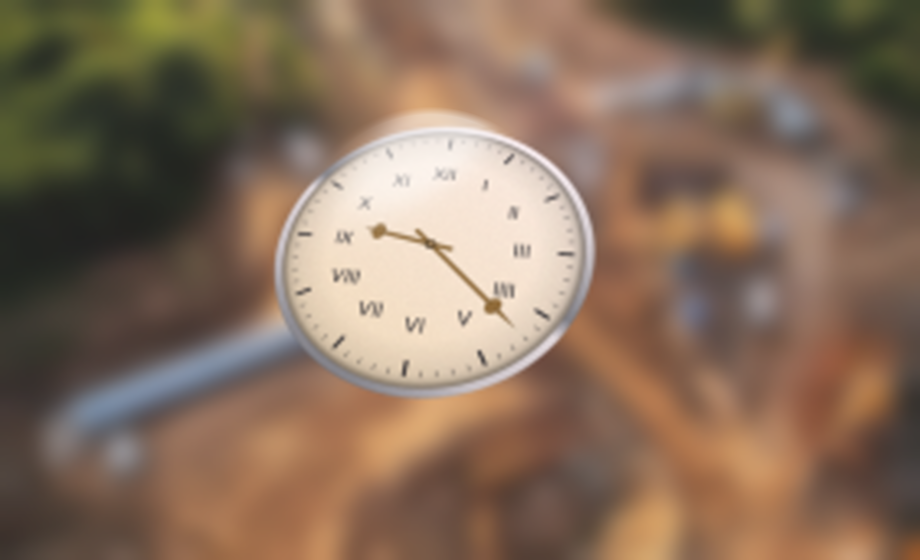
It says **9:22**
